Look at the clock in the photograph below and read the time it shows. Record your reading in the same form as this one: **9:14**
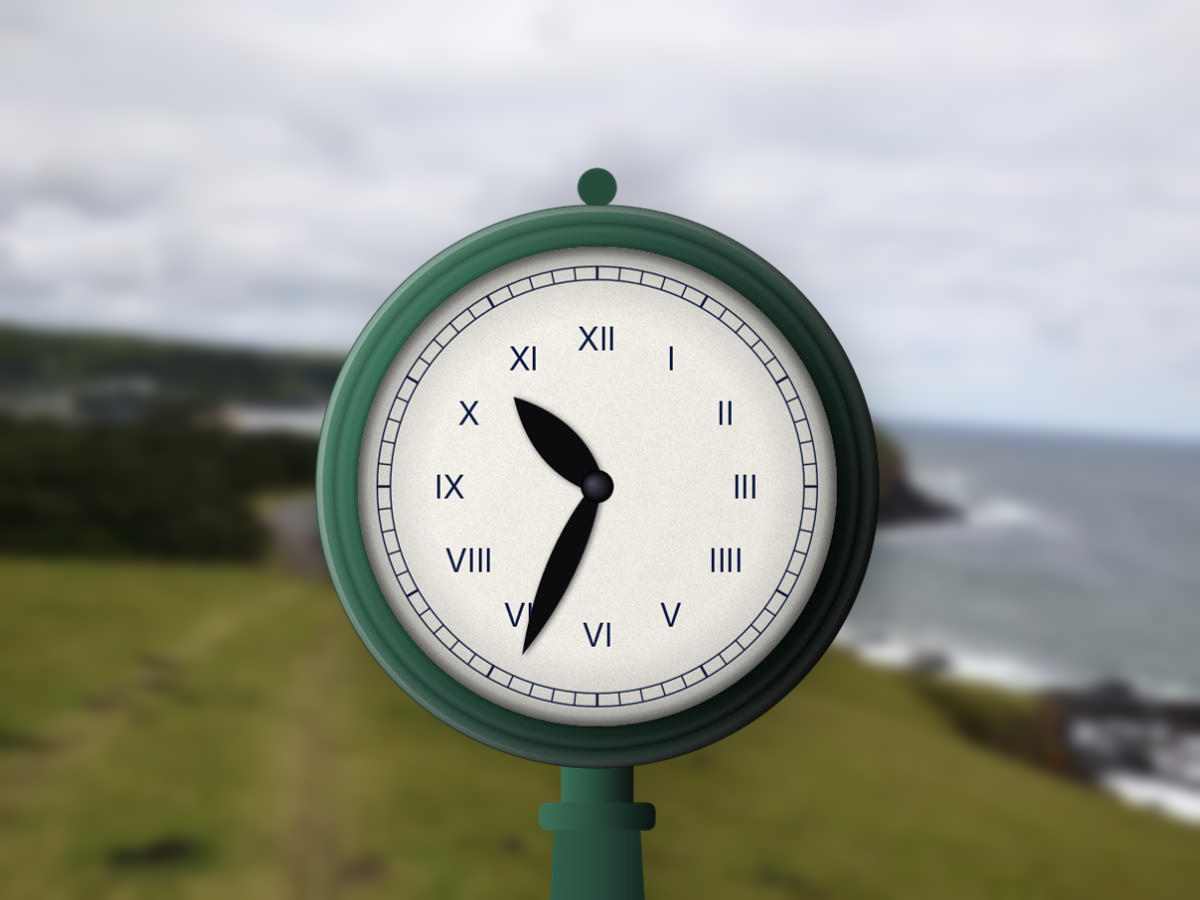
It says **10:34**
